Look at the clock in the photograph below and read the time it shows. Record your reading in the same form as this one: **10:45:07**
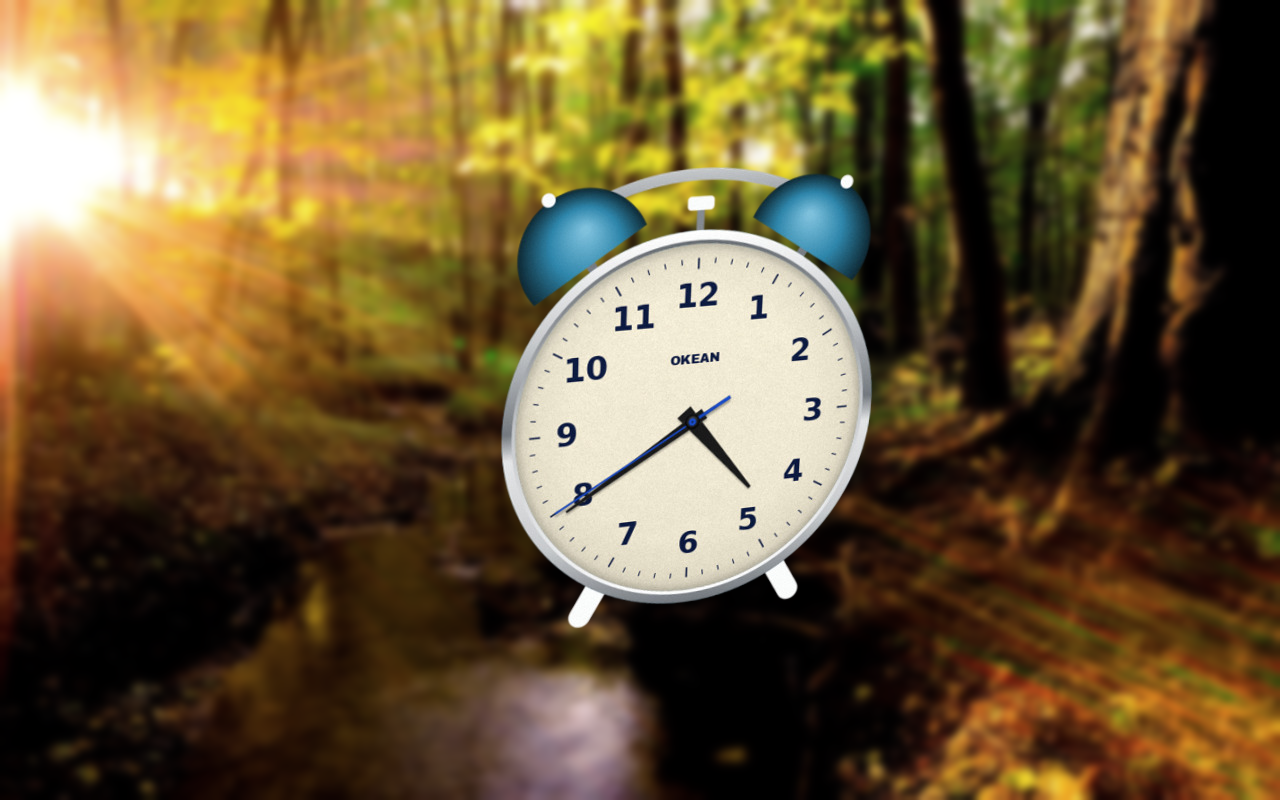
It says **4:39:40**
